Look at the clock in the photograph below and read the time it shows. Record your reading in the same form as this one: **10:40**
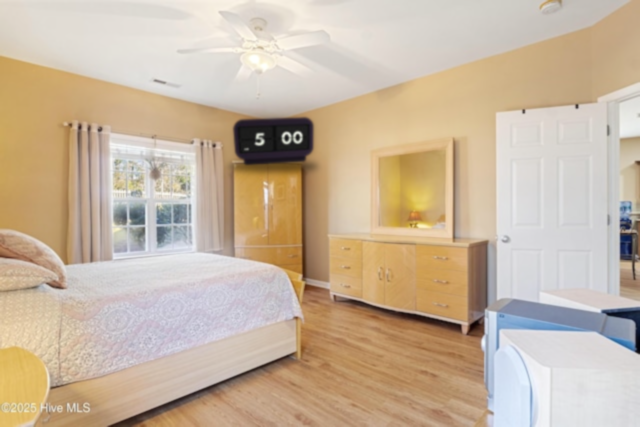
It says **5:00**
